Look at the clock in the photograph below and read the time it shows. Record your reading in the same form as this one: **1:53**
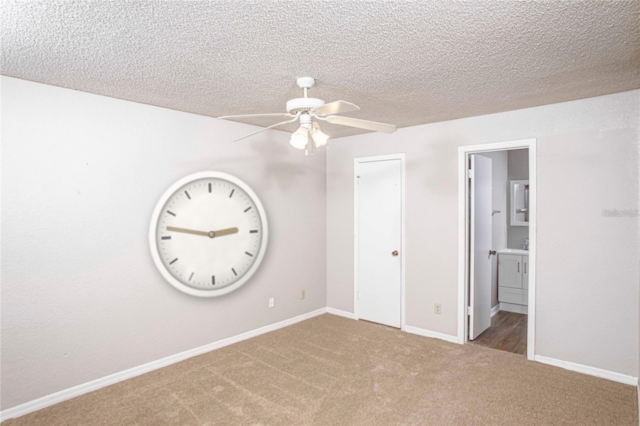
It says **2:47**
